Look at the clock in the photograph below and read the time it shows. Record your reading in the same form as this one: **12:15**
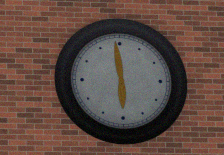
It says **5:59**
